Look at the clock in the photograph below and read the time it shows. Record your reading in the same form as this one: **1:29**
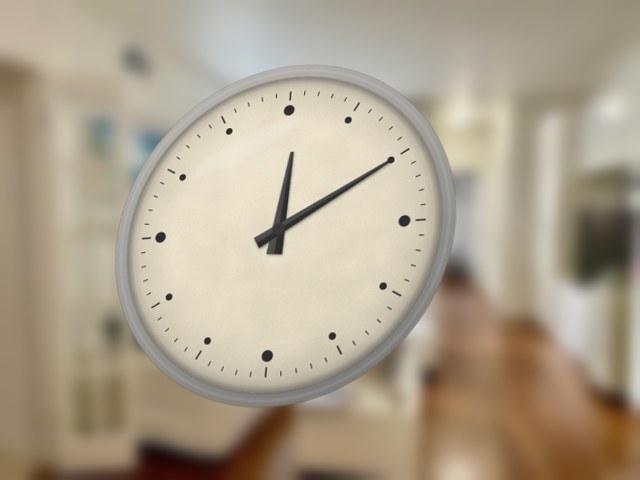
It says **12:10**
